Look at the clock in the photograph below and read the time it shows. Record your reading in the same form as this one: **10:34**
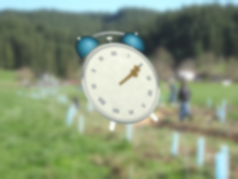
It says **2:10**
